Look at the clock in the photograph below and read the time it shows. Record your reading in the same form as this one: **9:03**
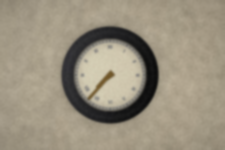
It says **7:37**
